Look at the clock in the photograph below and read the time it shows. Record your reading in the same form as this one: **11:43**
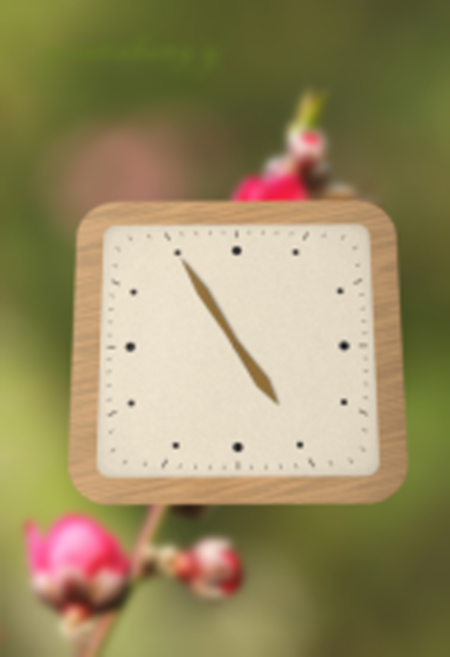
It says **4:55**
